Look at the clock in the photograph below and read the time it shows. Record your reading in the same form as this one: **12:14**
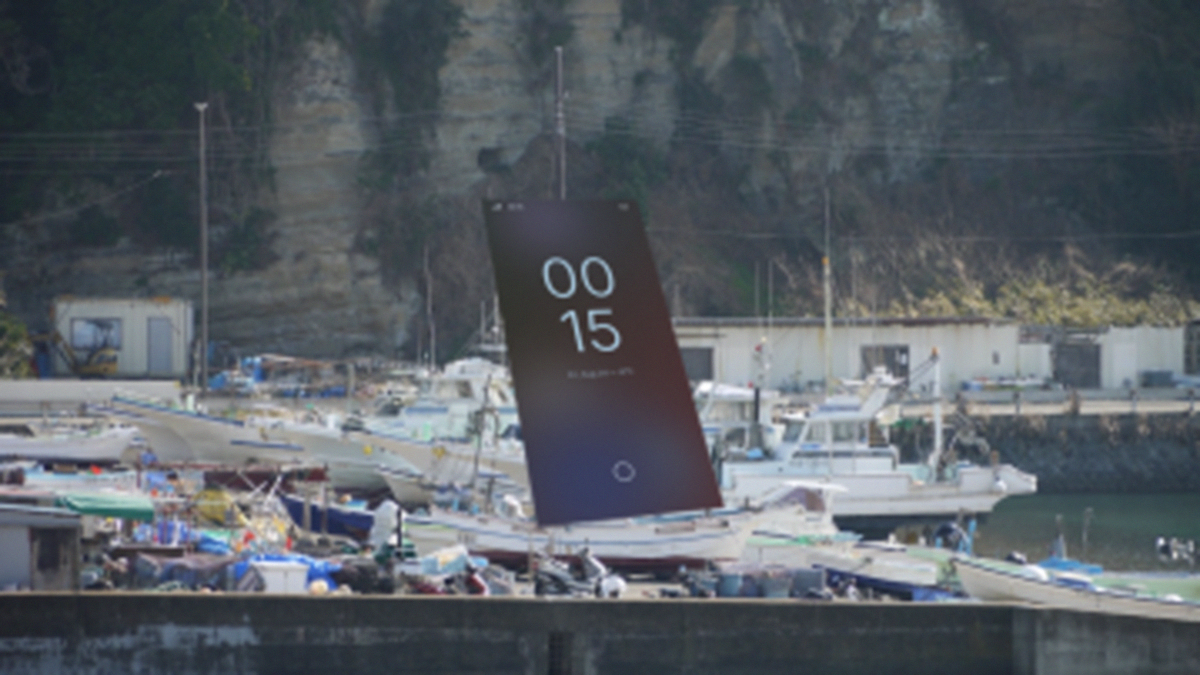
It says **0:15**
